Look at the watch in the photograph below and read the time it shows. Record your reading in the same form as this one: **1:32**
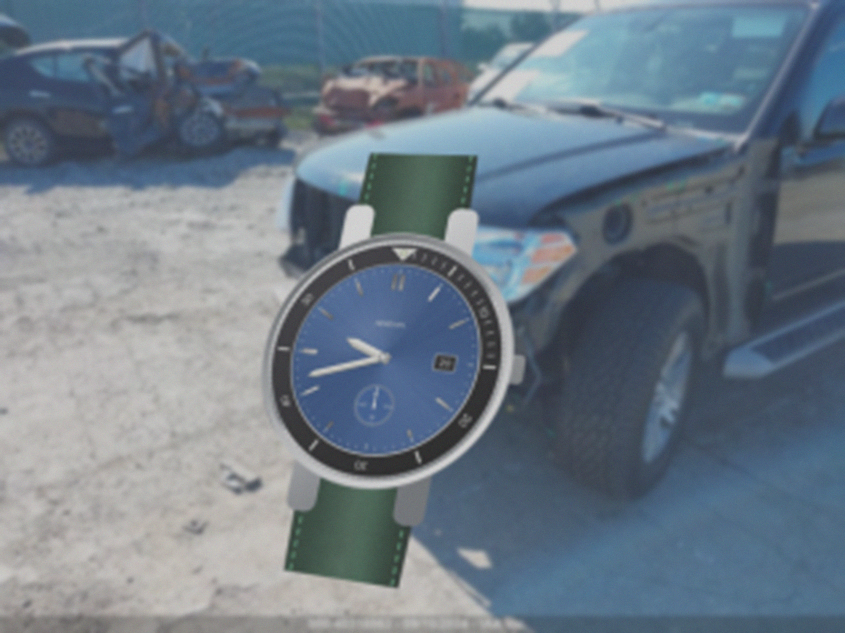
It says **9:42**
